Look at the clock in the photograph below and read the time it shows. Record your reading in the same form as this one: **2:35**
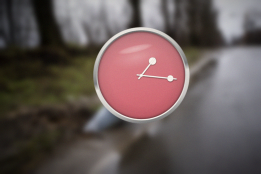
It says **1:16**
